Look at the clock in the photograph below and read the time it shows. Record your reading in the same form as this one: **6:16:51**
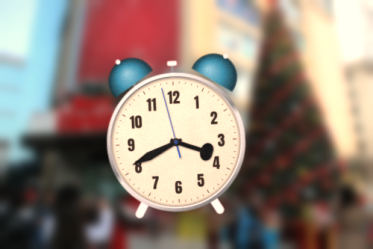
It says **3:40:58**
